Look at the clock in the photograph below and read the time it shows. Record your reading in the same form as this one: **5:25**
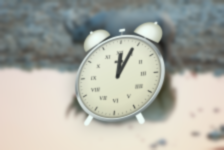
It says **12:04**
